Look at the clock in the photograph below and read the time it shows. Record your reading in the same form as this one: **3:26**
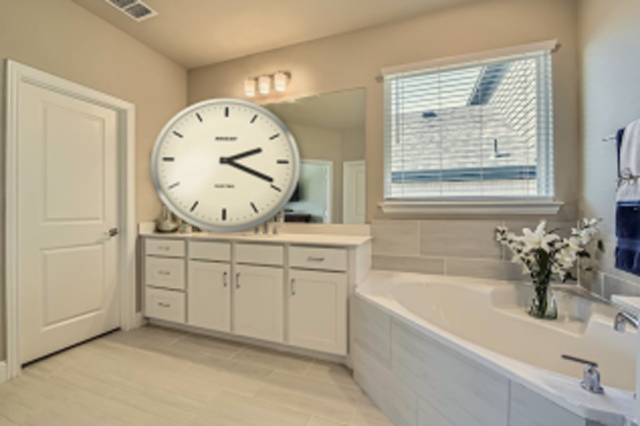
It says **2:19**
